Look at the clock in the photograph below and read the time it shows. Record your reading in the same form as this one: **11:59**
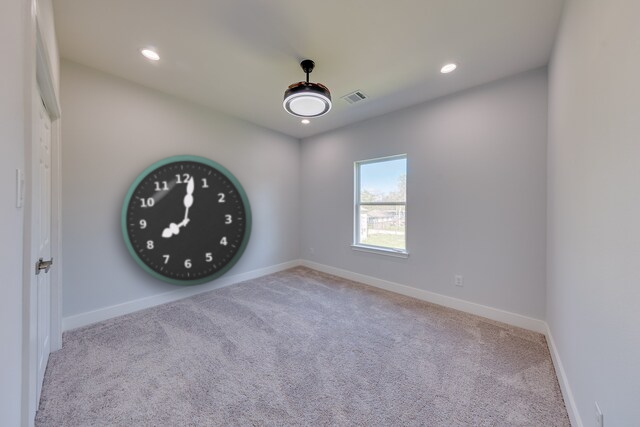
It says **8:02**
